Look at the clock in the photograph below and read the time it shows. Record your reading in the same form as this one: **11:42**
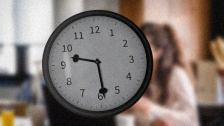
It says **9:29**
